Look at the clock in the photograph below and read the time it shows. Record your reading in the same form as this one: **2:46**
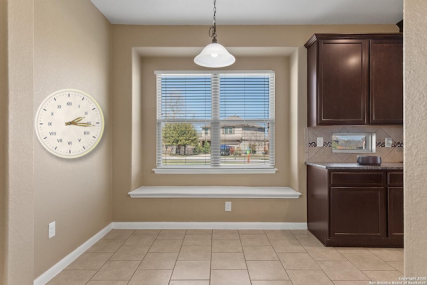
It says **2:16**
